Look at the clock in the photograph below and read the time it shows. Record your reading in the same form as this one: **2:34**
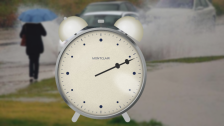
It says **2:11**
